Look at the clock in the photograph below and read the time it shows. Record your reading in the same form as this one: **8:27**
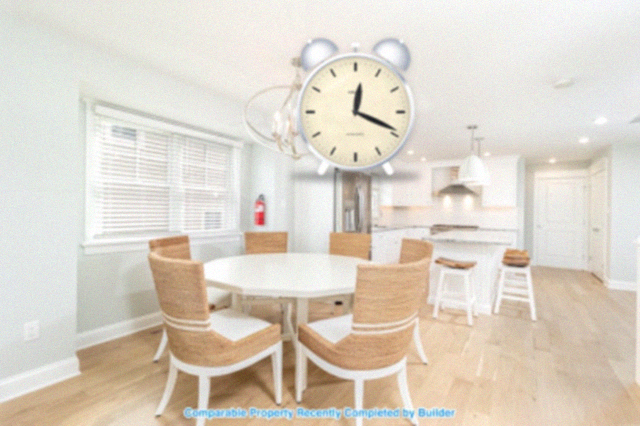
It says **12:19**
